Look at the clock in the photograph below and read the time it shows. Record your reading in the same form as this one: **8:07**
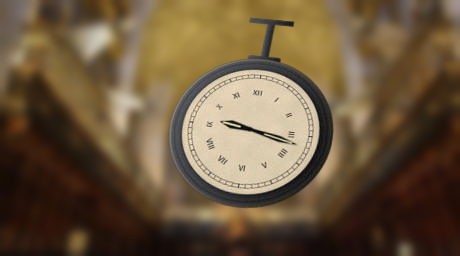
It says **9:17**
